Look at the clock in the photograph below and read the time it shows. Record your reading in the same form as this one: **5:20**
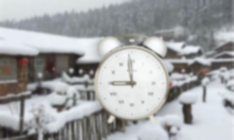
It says **8:59**
